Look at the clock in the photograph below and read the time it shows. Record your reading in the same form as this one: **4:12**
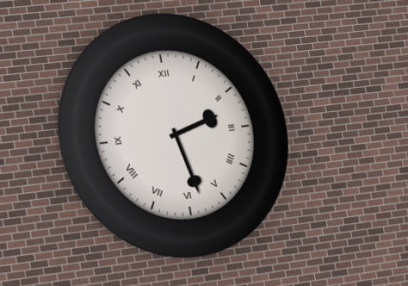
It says **2:28**
